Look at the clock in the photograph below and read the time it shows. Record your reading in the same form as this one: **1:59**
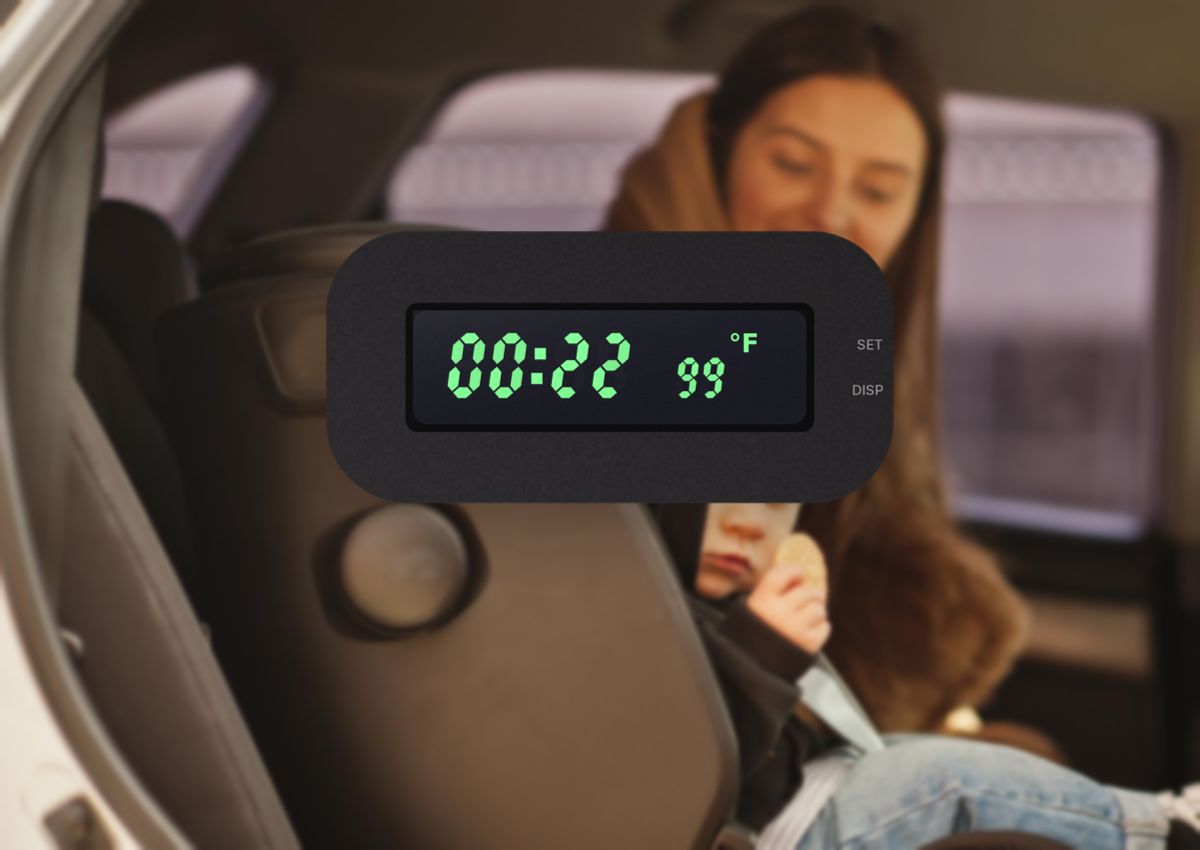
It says **0:22**
